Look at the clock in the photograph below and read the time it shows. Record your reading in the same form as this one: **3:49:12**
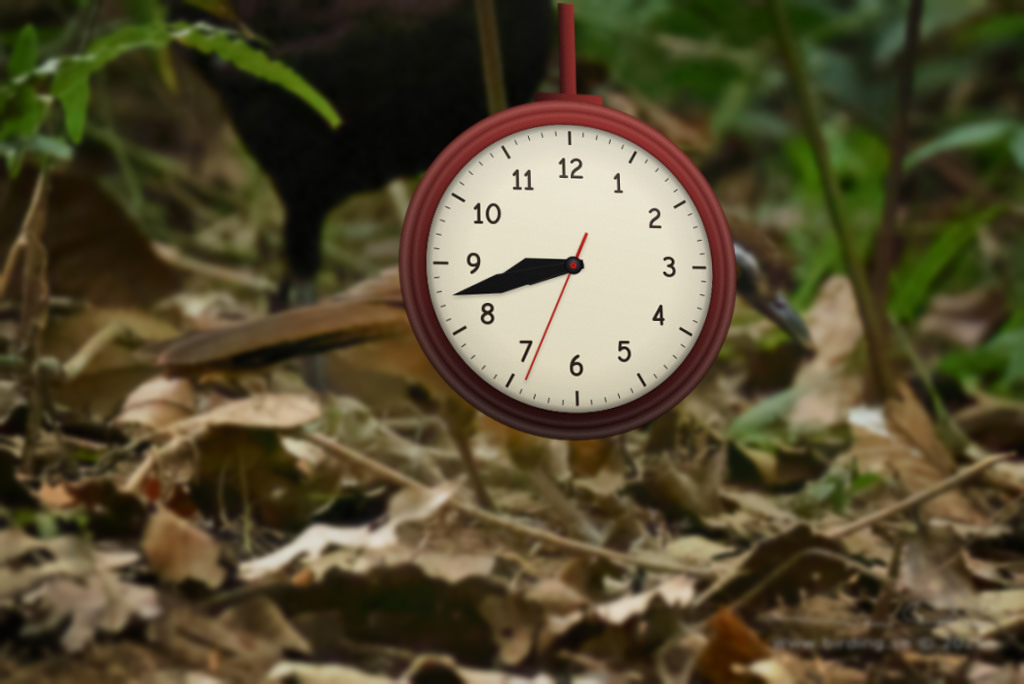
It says **8:42:34**
